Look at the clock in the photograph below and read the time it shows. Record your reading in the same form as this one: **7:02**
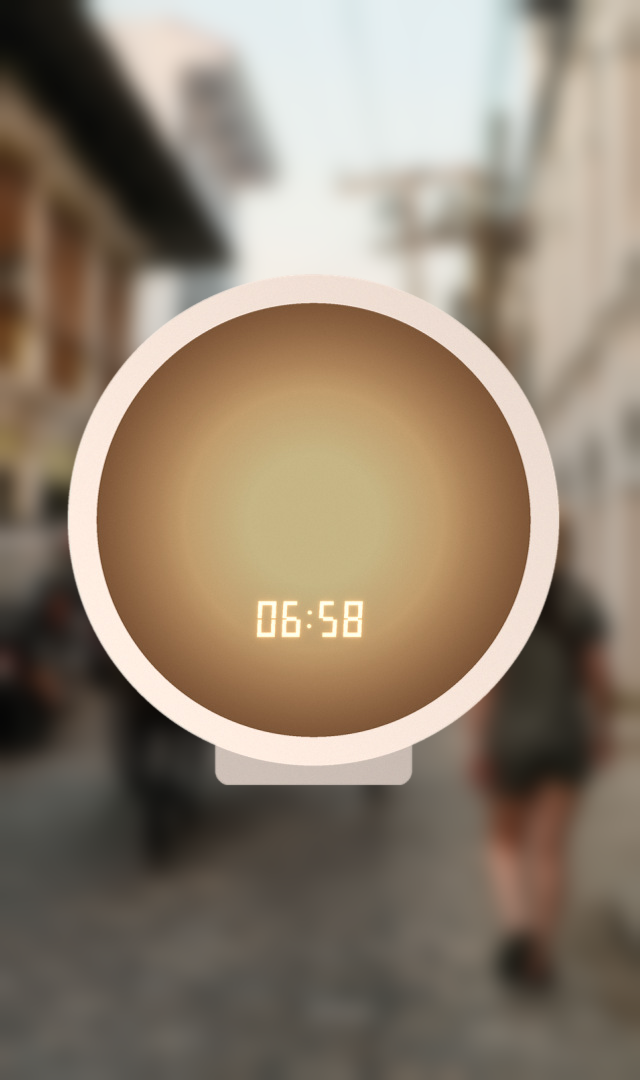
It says **6:58**
